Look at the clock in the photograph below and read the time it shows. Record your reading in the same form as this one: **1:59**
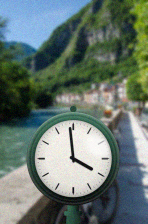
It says **3:59**
